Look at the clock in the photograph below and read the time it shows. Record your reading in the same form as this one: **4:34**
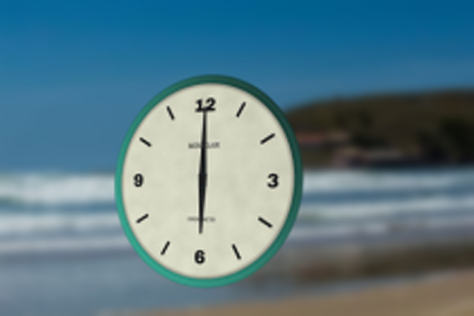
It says **6:00**
